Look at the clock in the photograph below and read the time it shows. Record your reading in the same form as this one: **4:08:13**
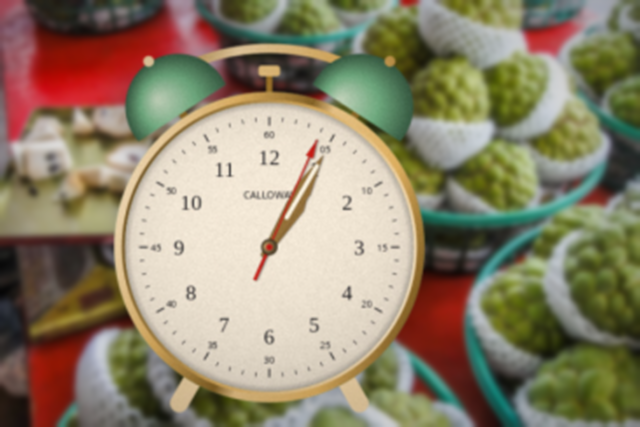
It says **1:05:04**
